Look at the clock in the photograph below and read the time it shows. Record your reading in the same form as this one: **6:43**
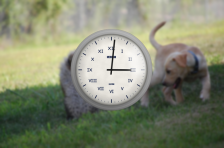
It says **3:01**
